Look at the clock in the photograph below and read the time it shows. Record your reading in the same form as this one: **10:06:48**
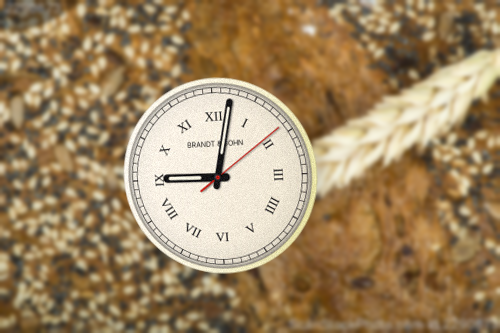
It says **9:02:09**
